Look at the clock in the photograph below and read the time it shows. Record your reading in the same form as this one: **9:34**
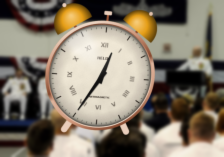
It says **12:35**
